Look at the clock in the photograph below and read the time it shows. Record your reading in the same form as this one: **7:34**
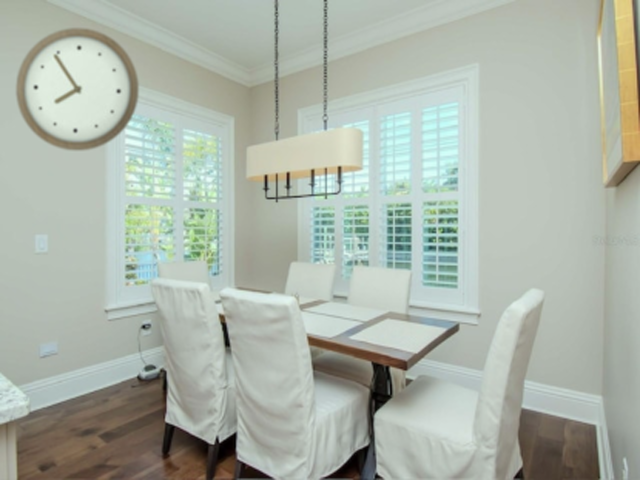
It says **7:54**
